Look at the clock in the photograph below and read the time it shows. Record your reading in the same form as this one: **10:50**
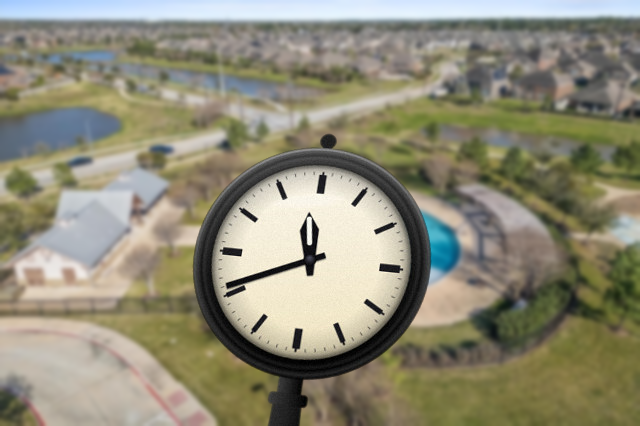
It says **11:41**
